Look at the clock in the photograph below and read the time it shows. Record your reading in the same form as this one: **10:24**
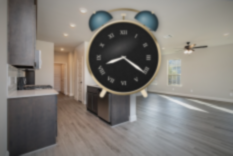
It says **8:21**
